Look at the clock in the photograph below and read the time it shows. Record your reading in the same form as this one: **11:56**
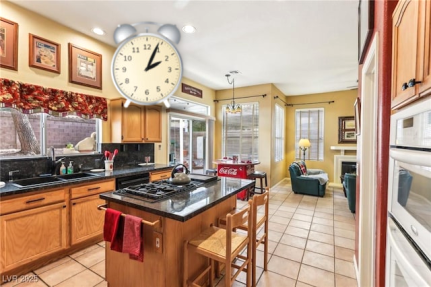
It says **2:04**
